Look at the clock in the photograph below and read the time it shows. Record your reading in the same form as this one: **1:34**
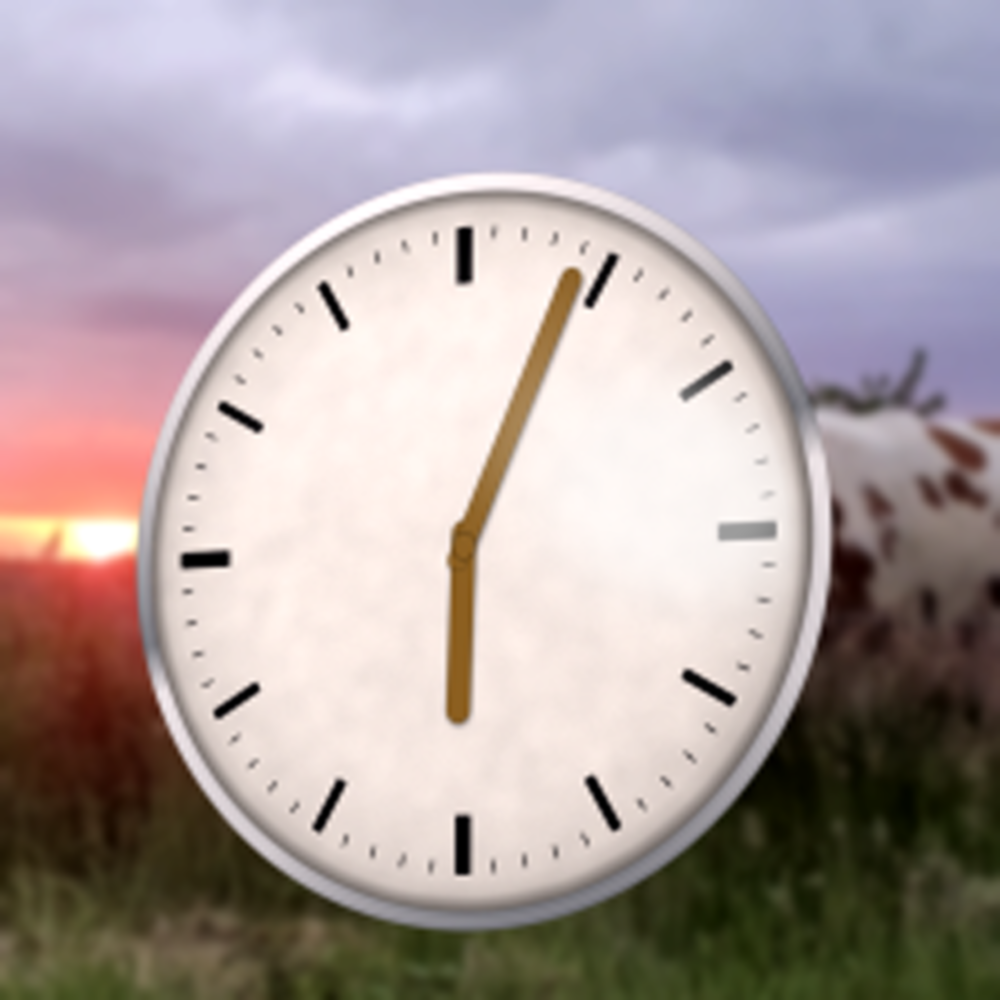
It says **6:04**
